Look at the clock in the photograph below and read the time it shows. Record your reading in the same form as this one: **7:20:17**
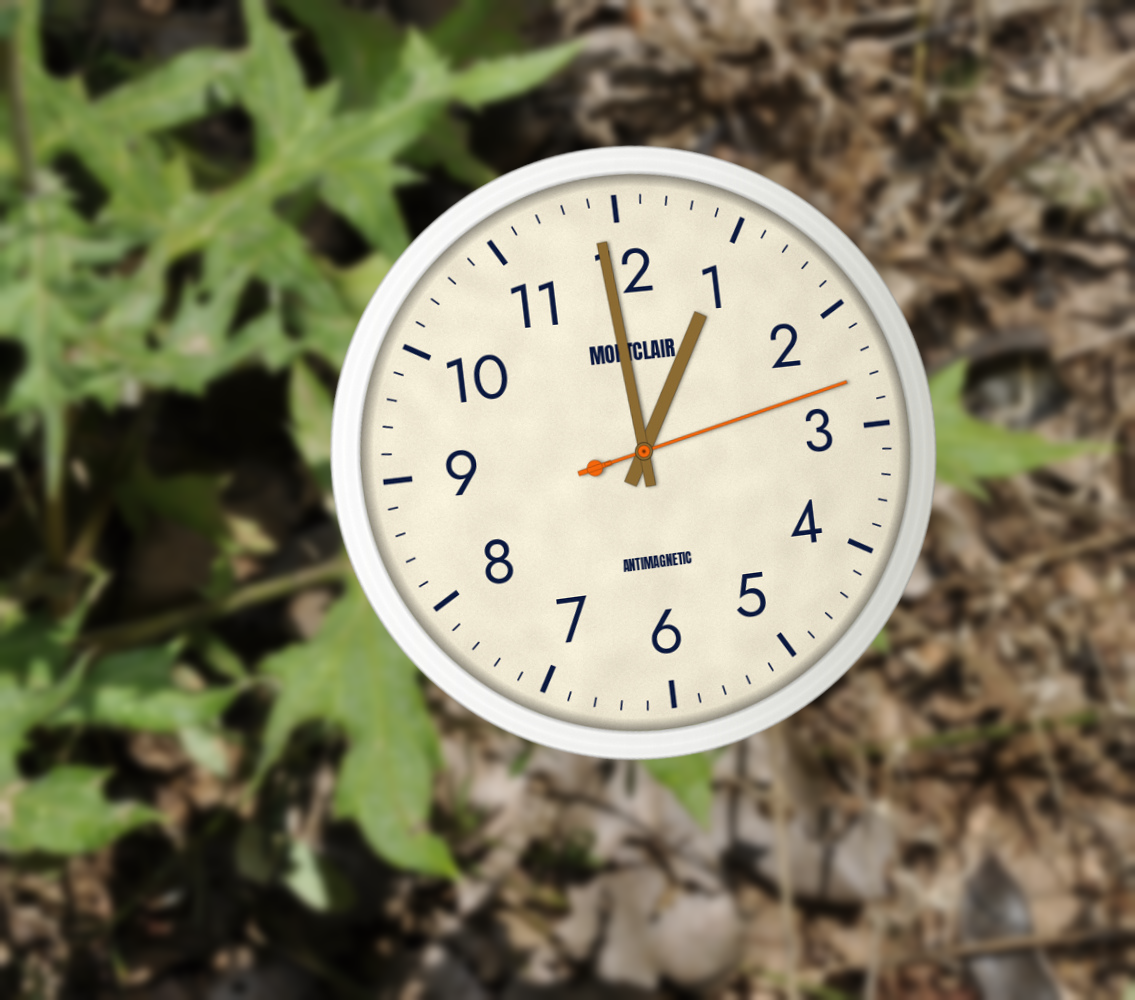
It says **12:59:13**
